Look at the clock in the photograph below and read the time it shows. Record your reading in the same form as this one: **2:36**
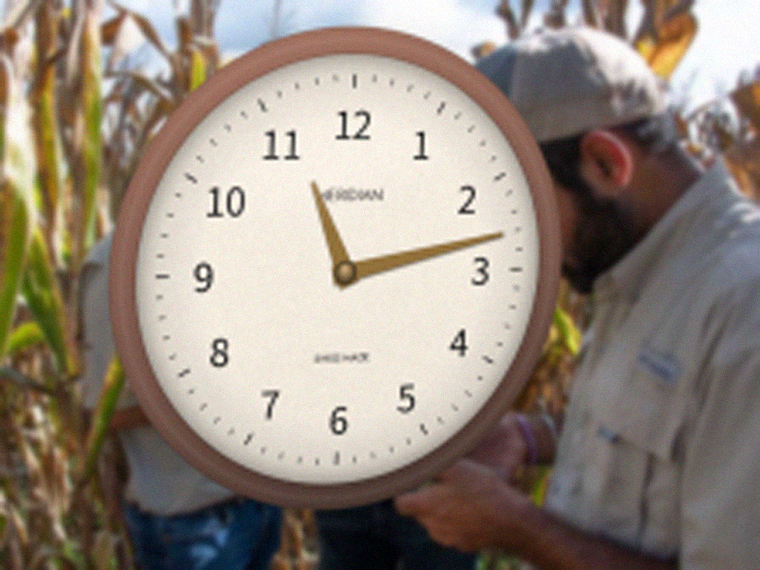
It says **11:13**
